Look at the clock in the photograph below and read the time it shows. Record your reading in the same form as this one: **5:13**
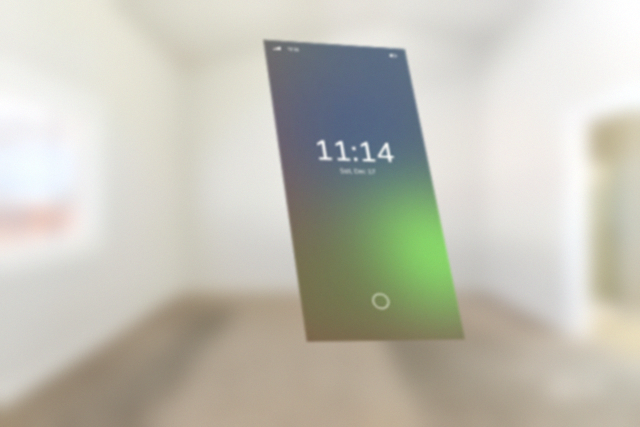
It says **11:14**
